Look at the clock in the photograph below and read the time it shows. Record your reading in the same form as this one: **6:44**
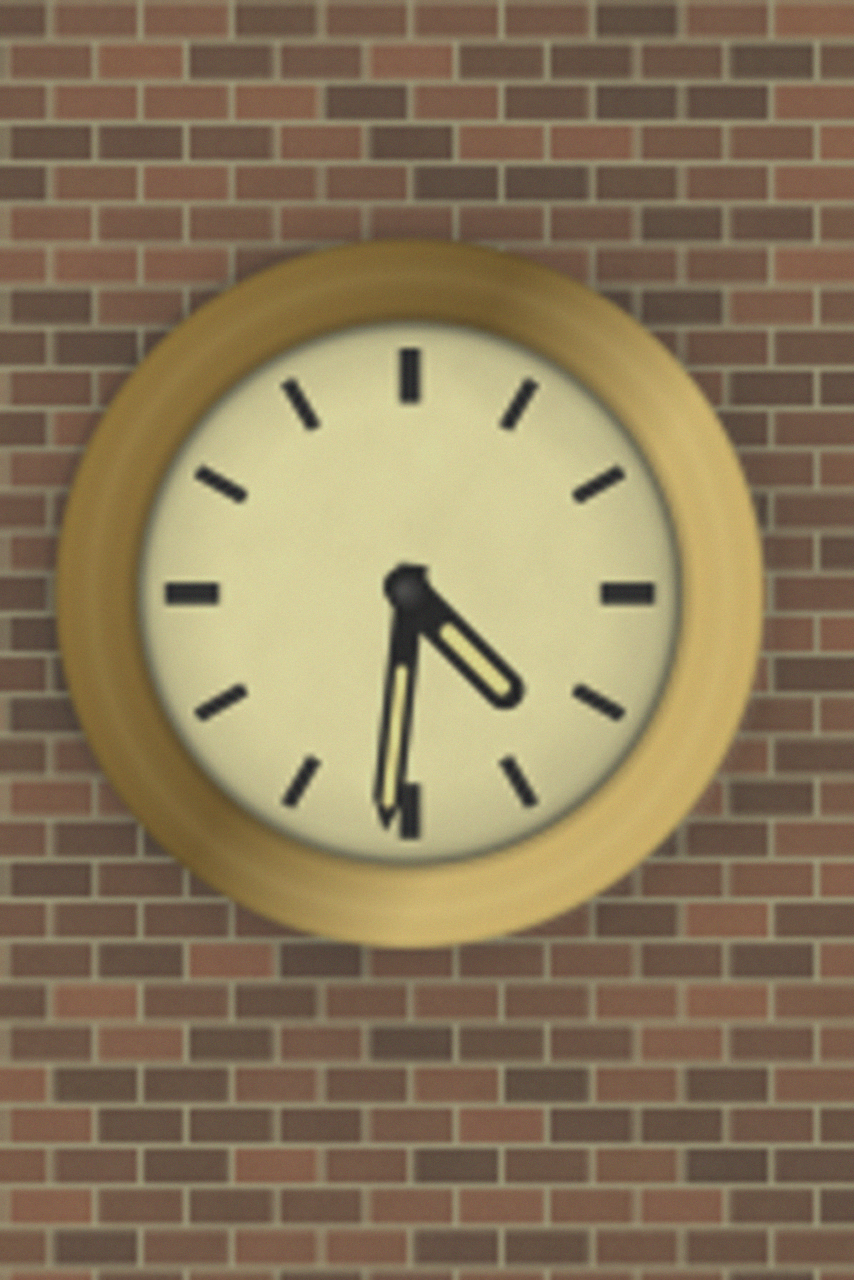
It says **4:31**
